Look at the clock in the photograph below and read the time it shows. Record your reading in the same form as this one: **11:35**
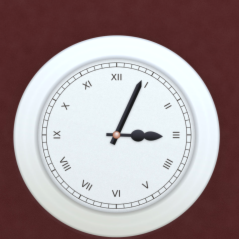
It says **3:04**
